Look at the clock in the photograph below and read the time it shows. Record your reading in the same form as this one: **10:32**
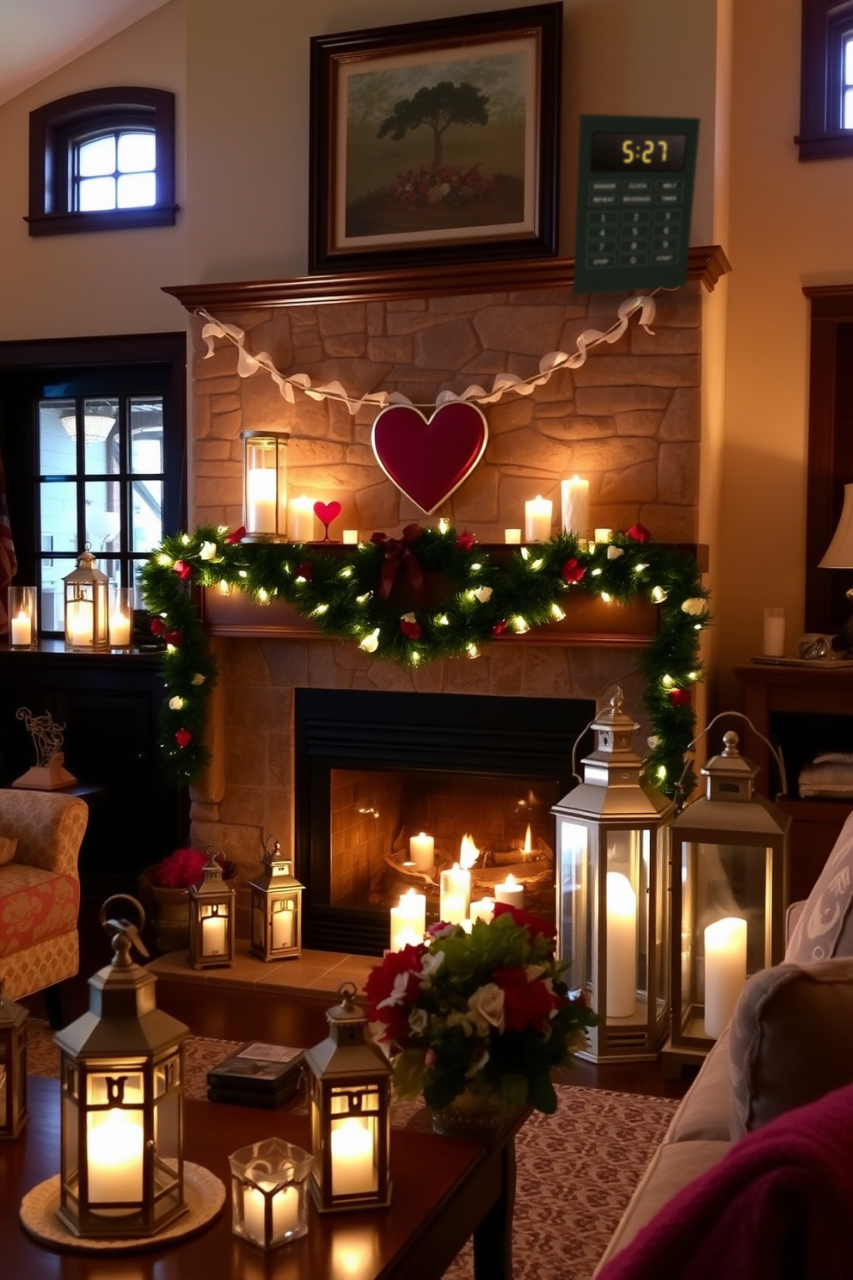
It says **5:27**
